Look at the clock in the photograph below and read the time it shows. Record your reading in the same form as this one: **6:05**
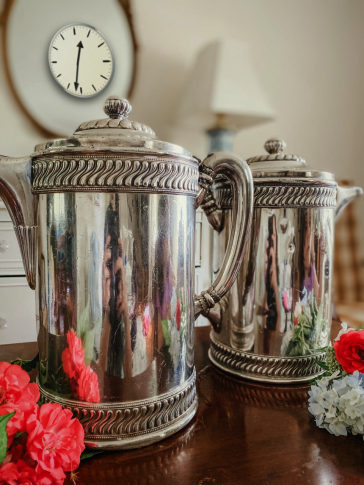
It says **12:32**
